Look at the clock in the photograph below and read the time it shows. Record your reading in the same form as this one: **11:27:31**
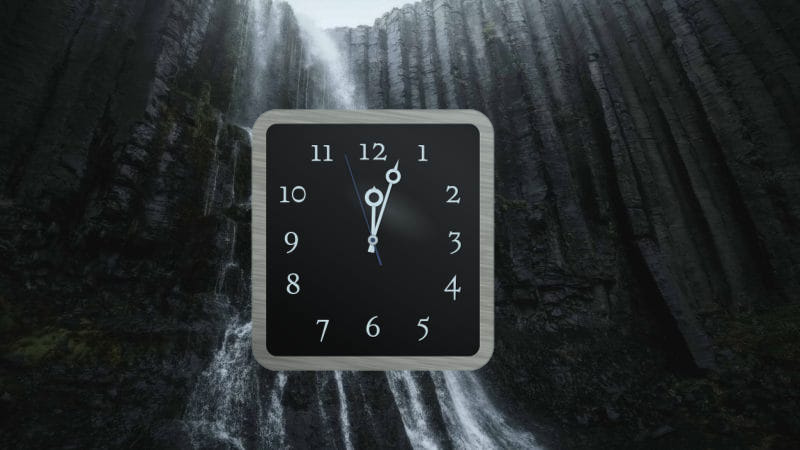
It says **12:02:57**
